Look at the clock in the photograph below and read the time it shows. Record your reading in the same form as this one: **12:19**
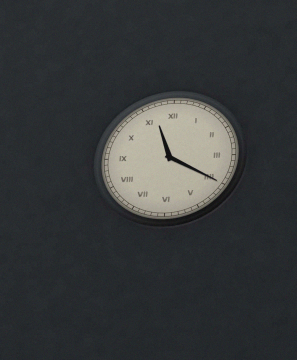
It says **11:20**
